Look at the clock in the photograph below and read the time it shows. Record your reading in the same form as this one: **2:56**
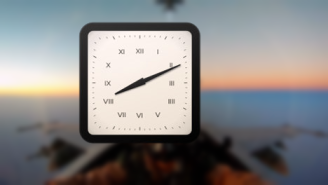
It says **8:11**
